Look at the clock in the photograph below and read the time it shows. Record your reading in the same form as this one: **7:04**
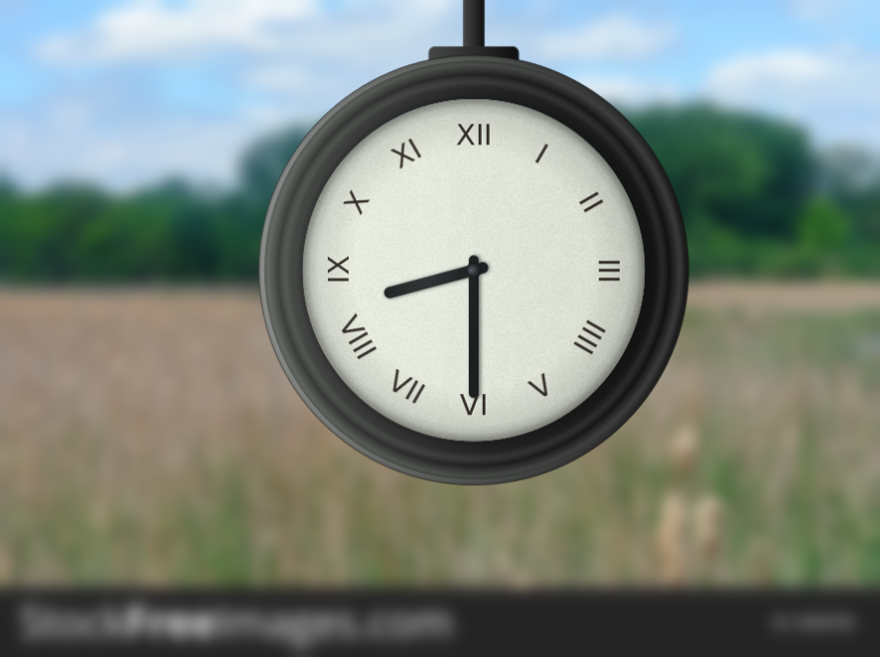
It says **8:30**
